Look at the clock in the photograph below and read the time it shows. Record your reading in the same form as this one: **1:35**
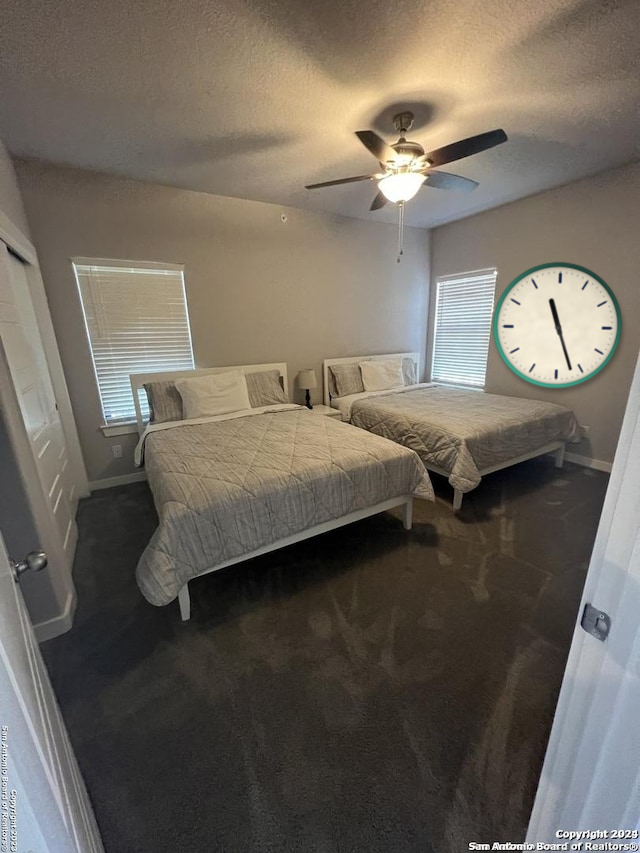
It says **11:27**
